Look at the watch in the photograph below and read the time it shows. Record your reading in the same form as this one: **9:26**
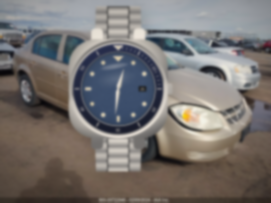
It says **12:31**
